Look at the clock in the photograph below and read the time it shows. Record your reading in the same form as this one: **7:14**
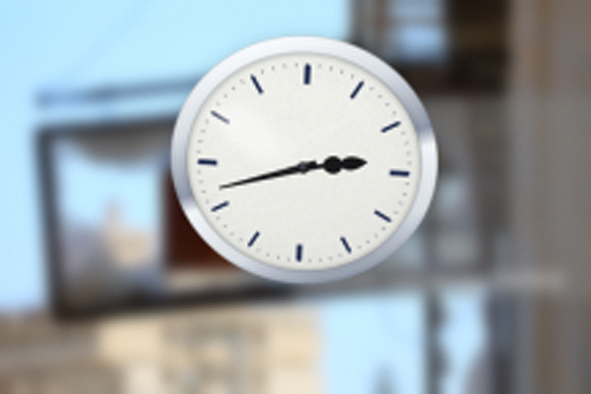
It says **2:42**
